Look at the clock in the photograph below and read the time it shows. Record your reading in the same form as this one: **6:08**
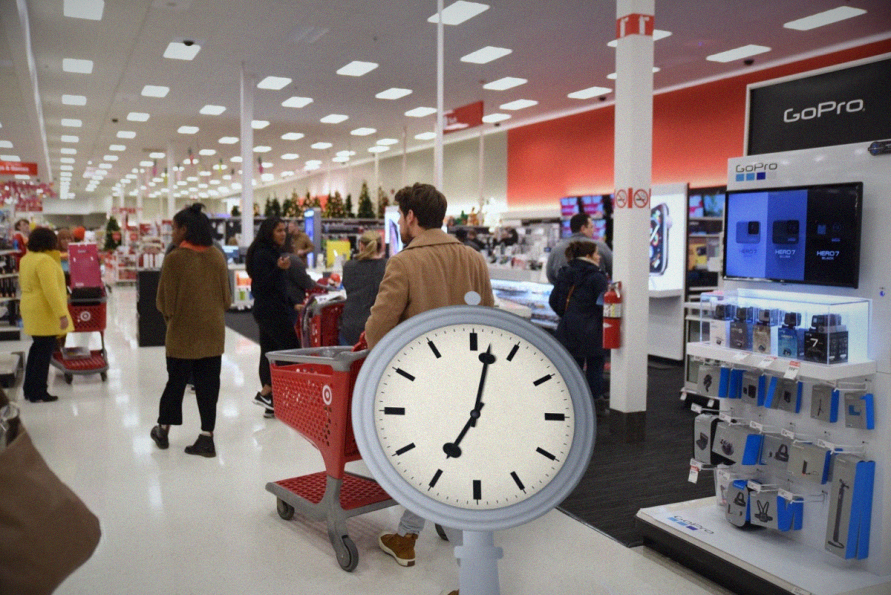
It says **7:02**
